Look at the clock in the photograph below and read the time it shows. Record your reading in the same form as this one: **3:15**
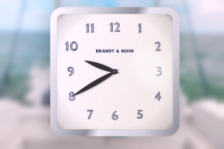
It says **9:40**
